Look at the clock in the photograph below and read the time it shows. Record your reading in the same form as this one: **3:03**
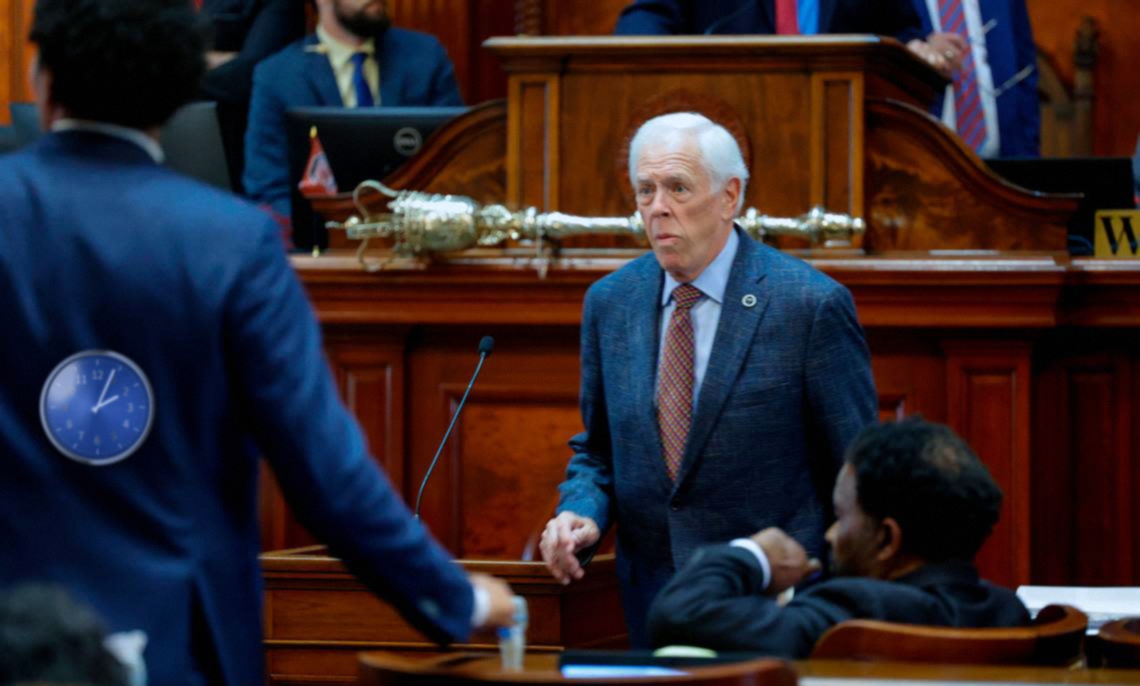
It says **2:04**
